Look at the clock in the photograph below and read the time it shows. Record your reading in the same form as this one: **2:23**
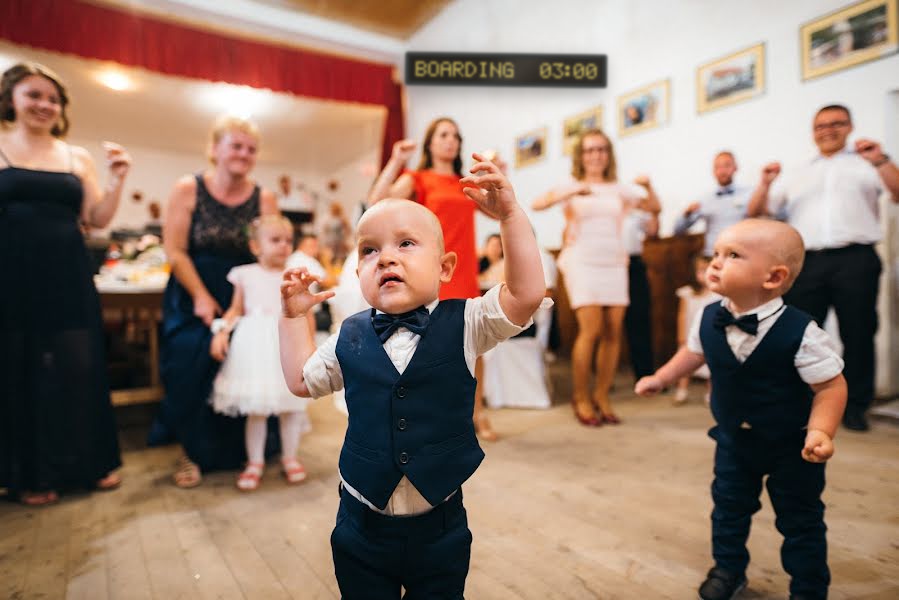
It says **3:00**
